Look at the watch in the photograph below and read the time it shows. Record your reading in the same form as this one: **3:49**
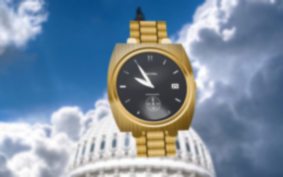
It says **9:55**
